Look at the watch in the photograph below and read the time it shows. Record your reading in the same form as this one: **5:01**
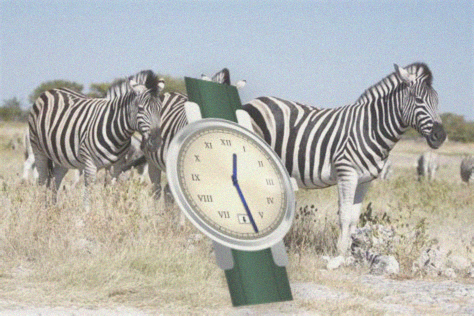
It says **12:28**
